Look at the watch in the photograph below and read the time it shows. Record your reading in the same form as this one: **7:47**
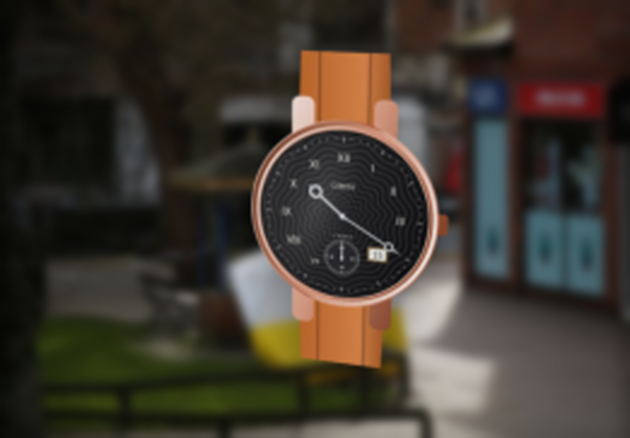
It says **10:20**
